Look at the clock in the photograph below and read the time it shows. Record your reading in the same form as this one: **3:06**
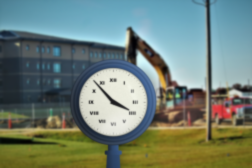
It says **3:53**
